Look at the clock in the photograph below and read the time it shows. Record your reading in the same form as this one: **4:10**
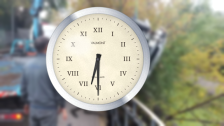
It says **6:30**
